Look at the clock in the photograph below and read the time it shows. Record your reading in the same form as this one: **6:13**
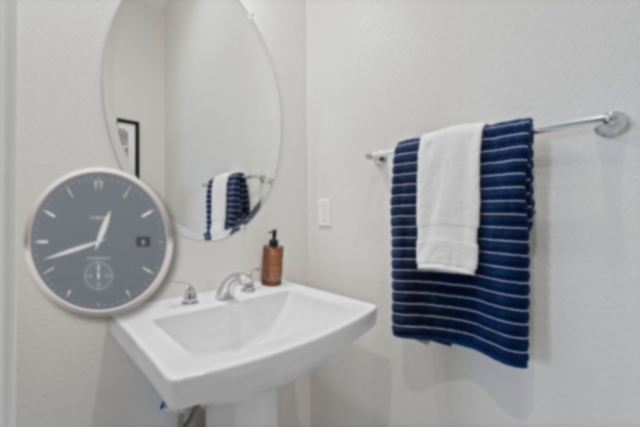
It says **12:42**
